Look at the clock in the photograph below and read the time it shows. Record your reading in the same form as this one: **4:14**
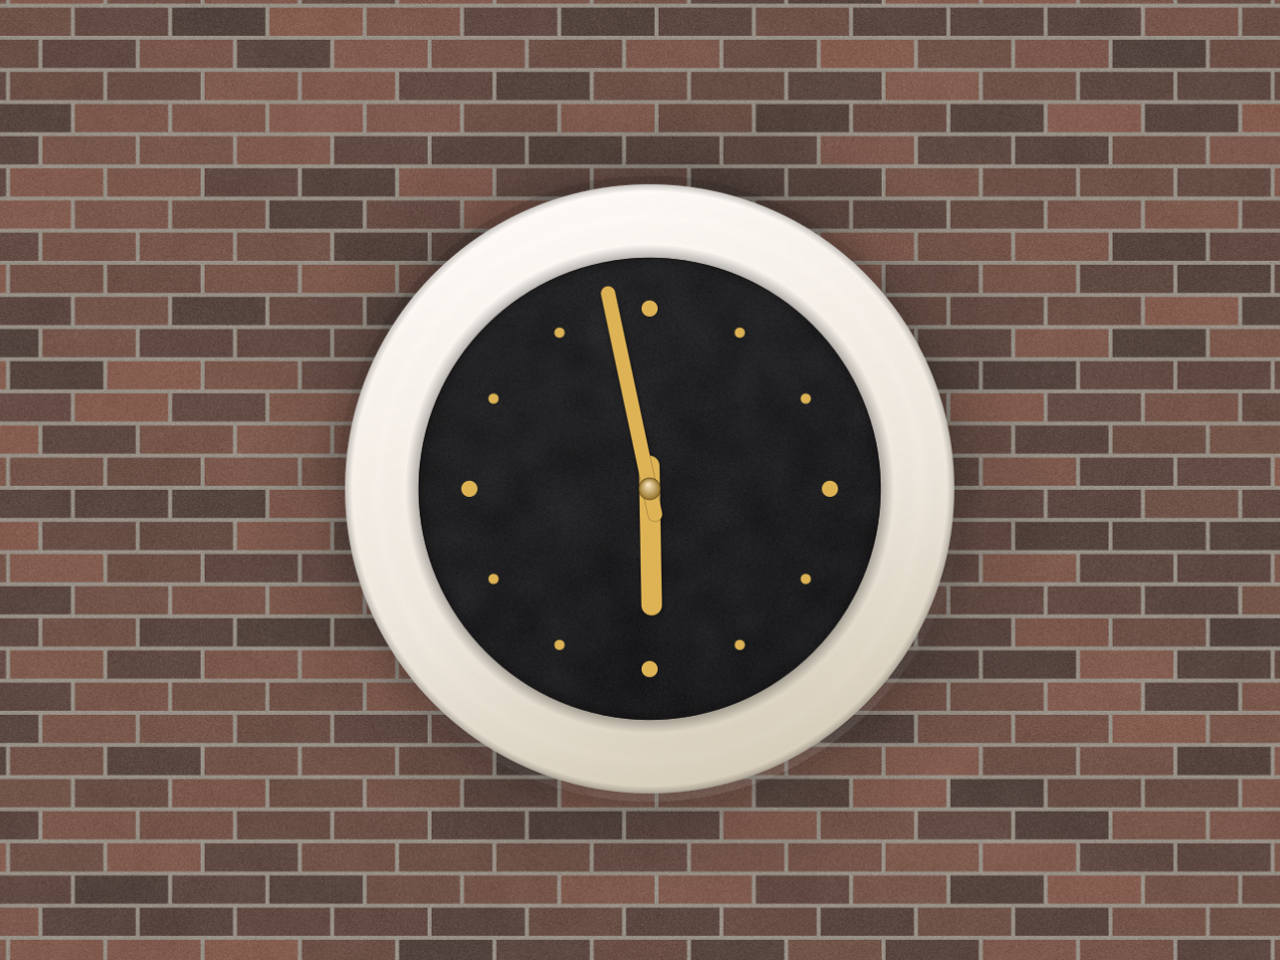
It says **5:58**
